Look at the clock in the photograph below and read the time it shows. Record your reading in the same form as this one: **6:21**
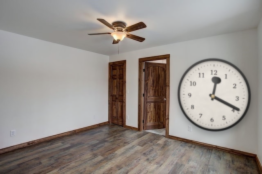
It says **12:19**
